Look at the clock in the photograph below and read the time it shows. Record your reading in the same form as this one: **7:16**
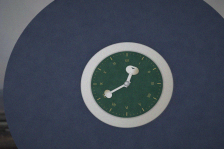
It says **12:40**
